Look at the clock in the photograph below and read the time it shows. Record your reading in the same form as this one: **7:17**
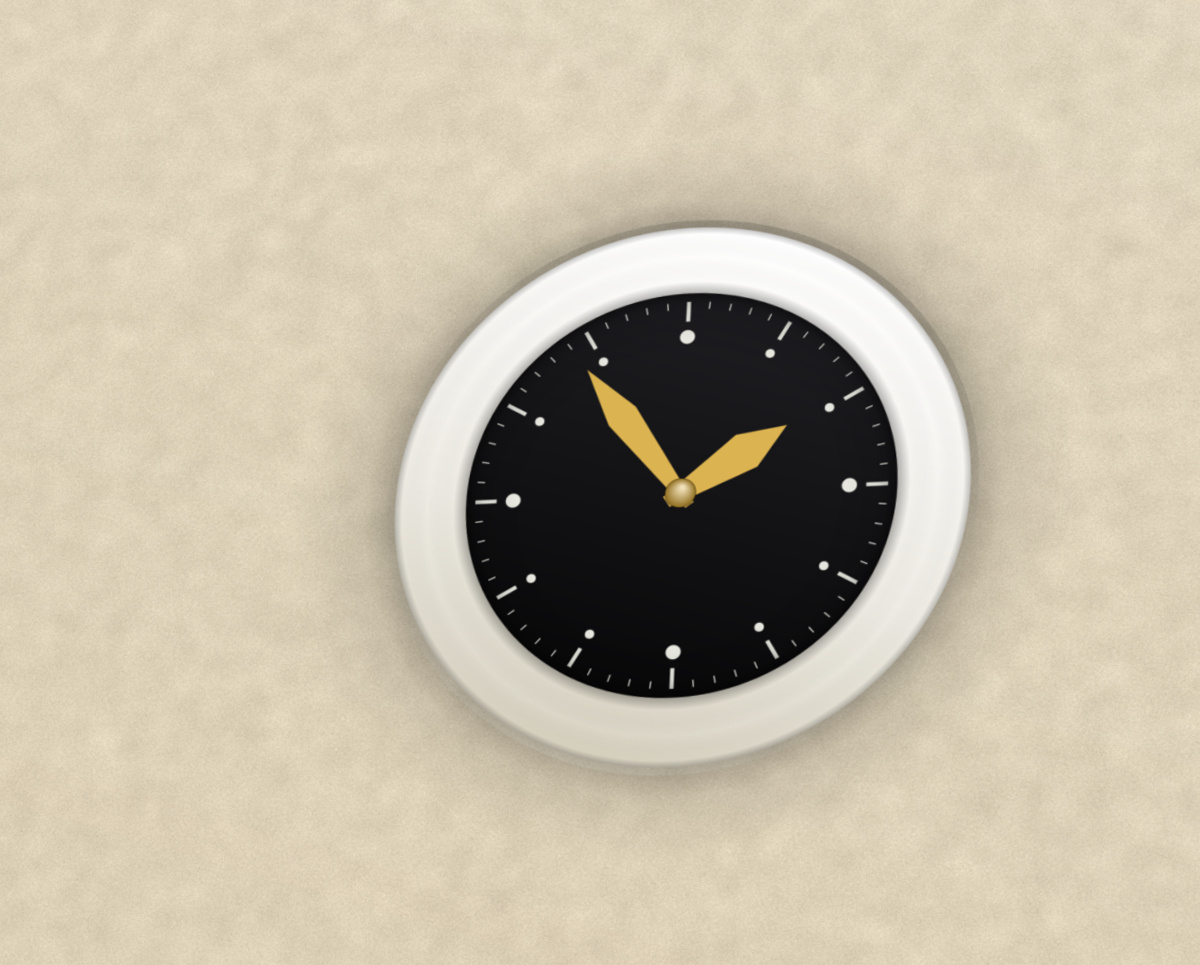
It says **1:54**
